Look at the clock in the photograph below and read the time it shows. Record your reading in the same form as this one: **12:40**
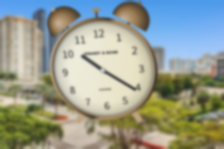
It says **10:21**
